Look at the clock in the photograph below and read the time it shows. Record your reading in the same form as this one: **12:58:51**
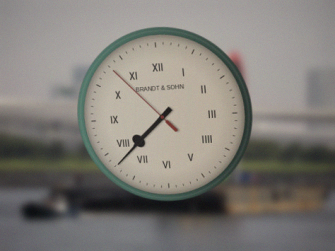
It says **7:37:53**
